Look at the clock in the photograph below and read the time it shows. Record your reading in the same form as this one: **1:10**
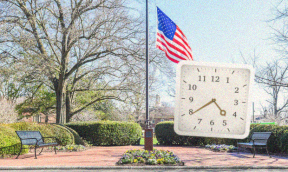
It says **4:39**
